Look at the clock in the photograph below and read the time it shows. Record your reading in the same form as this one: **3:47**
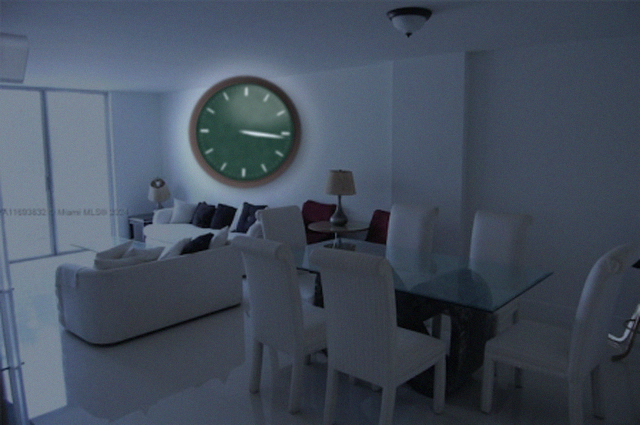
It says **3:16**
